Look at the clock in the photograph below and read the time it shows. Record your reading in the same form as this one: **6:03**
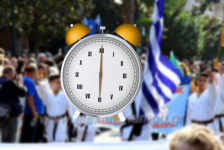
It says **6:00**
